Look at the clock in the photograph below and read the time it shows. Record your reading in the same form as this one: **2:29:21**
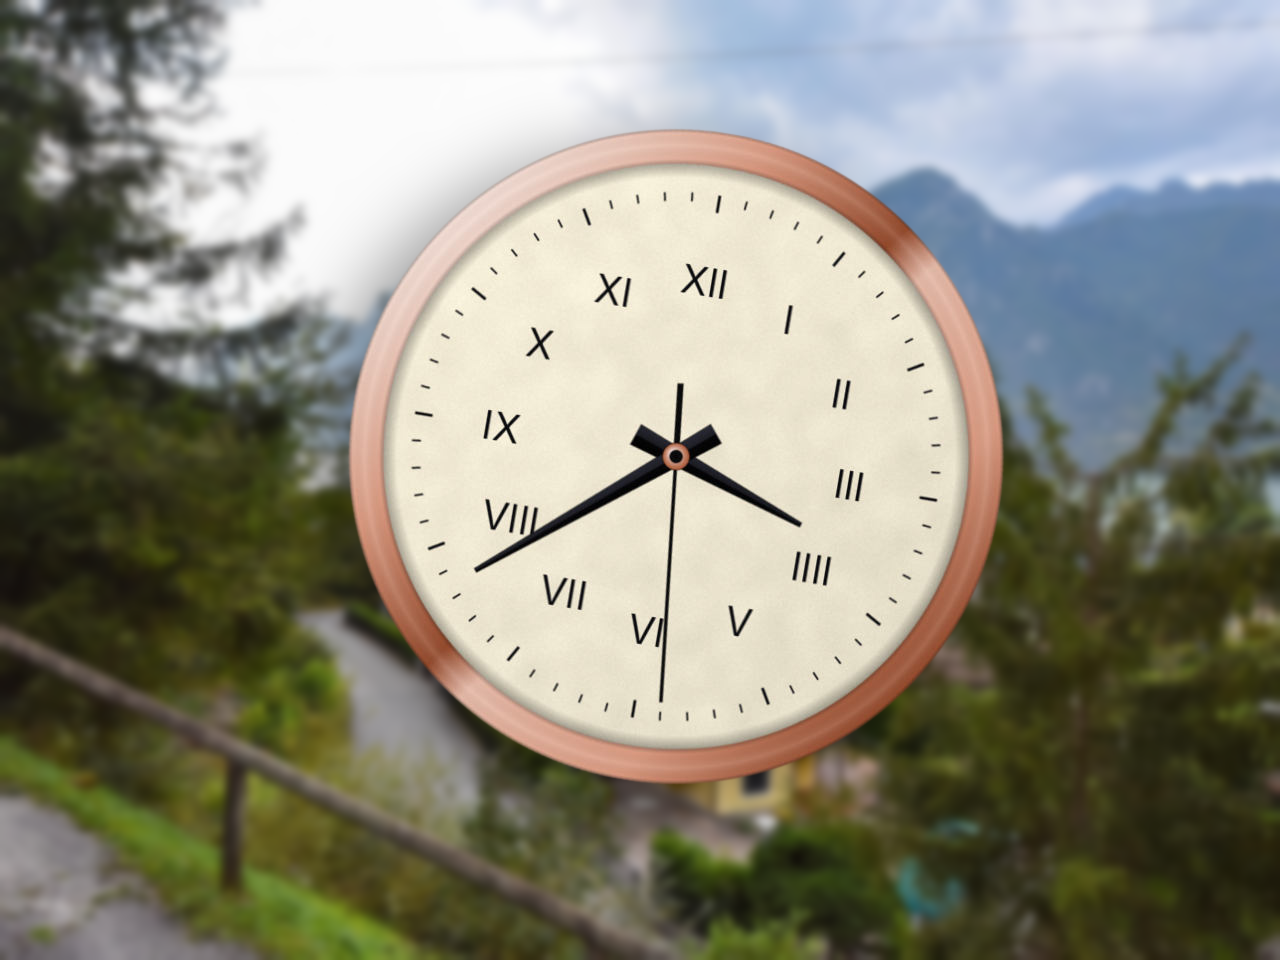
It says **3:38:29**
